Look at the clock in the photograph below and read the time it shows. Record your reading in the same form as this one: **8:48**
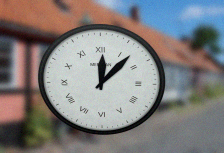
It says **12:07**
